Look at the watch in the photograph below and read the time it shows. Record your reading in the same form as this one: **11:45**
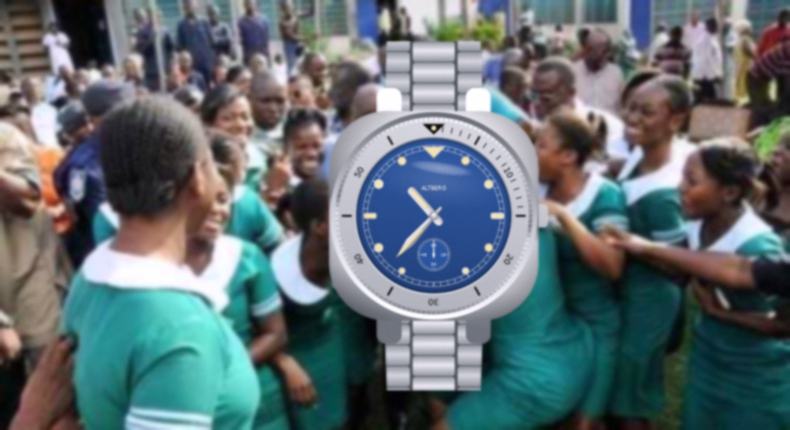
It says **10:37**
